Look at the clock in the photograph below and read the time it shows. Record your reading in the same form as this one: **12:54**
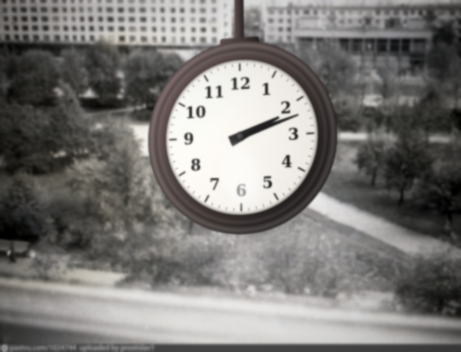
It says **2:12**
